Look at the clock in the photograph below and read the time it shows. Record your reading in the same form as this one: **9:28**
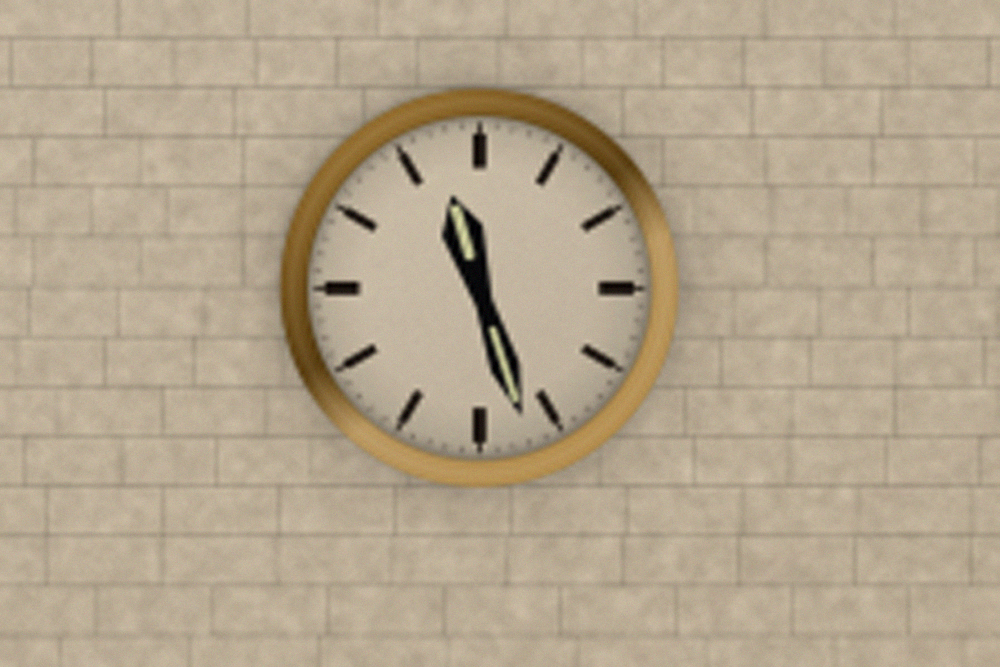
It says **11:27**
